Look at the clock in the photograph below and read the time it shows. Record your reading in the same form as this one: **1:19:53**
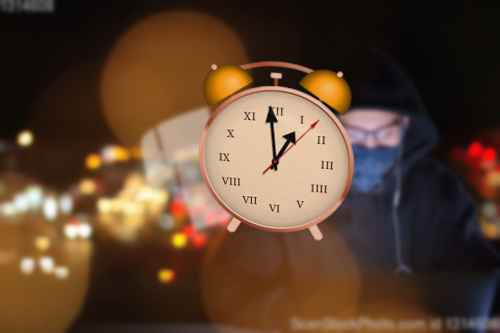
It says **12:59:07**
